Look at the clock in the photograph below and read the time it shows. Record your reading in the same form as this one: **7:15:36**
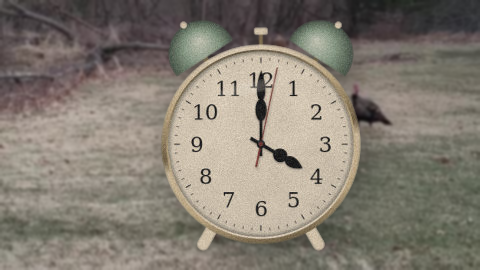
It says **4:00:02**
